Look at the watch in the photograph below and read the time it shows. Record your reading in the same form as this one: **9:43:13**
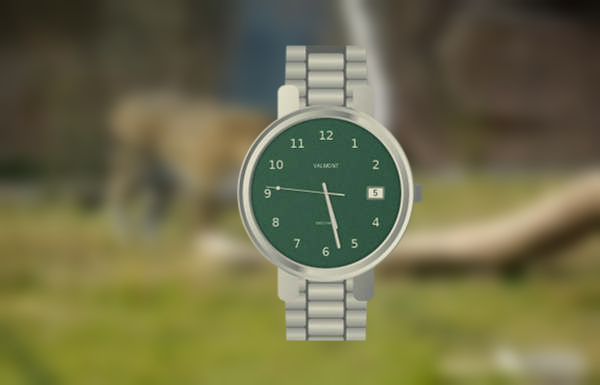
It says **5:27:46**
